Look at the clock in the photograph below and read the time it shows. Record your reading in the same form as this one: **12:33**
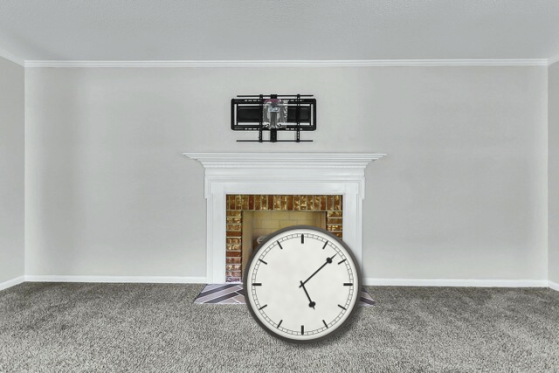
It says **5:08**
